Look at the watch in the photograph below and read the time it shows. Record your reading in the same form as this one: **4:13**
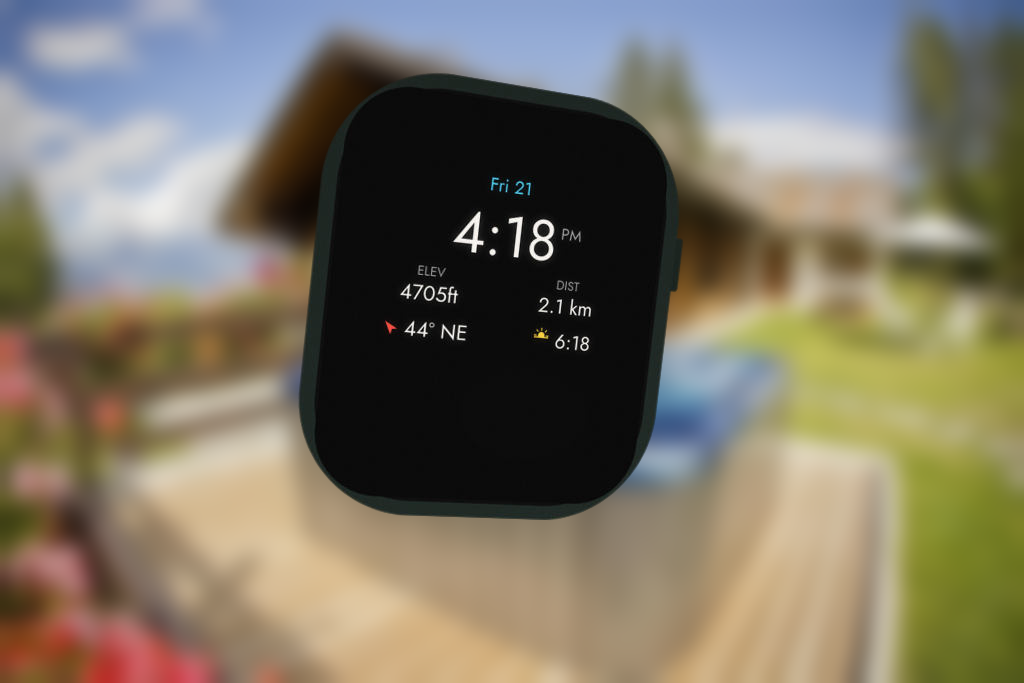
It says **4:18**
